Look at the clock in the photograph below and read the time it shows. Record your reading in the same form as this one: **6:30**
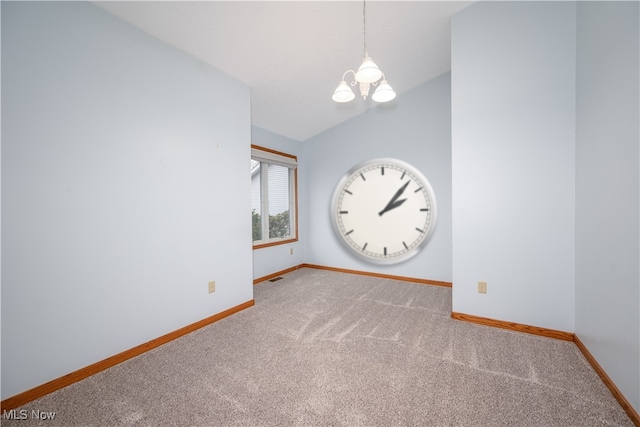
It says **2:07**
